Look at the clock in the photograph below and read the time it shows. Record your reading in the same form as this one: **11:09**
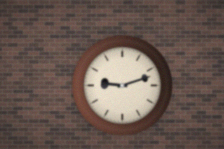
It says **9:12**
